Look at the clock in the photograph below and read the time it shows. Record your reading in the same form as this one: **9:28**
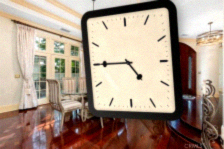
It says **4:45**
